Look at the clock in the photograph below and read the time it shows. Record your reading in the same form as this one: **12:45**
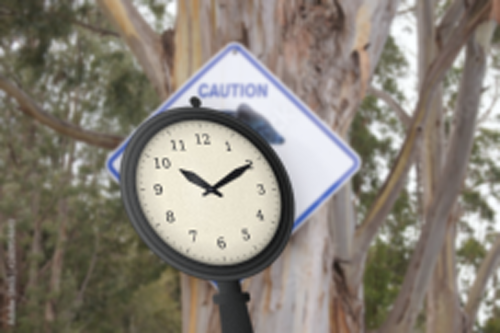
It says **10:10**
